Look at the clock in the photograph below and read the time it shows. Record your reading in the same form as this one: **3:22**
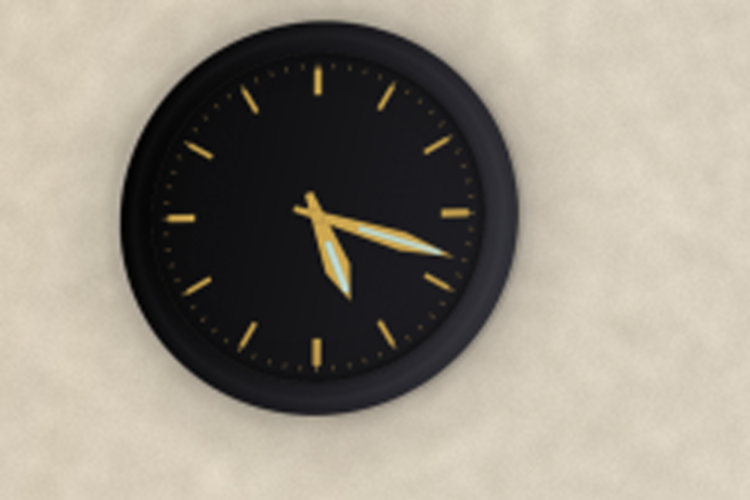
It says **5:18**
